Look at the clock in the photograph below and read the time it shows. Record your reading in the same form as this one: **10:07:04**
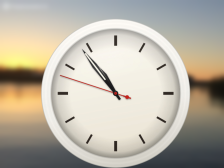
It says **10:53:48**
